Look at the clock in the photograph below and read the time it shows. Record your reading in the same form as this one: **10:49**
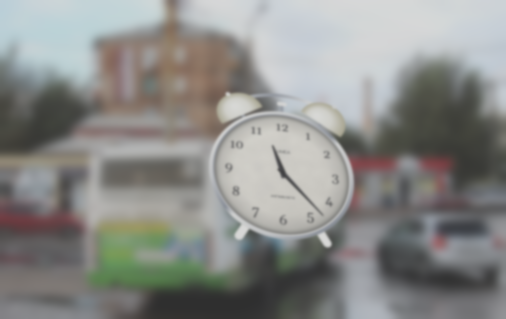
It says **11:23**
